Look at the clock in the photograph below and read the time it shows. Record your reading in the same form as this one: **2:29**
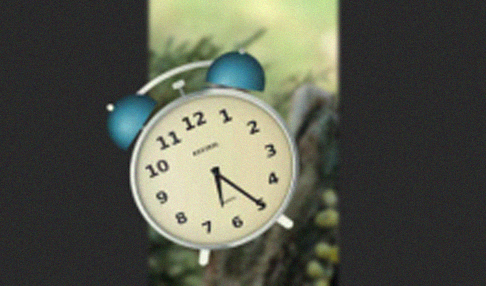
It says **6:25**
